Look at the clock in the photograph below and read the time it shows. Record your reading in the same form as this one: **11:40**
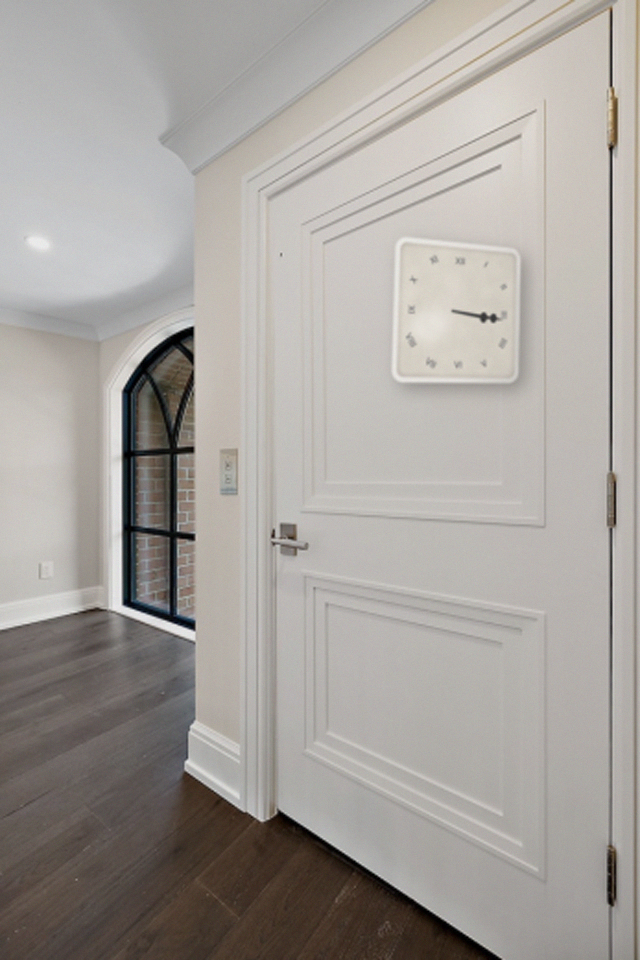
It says **3:16**
